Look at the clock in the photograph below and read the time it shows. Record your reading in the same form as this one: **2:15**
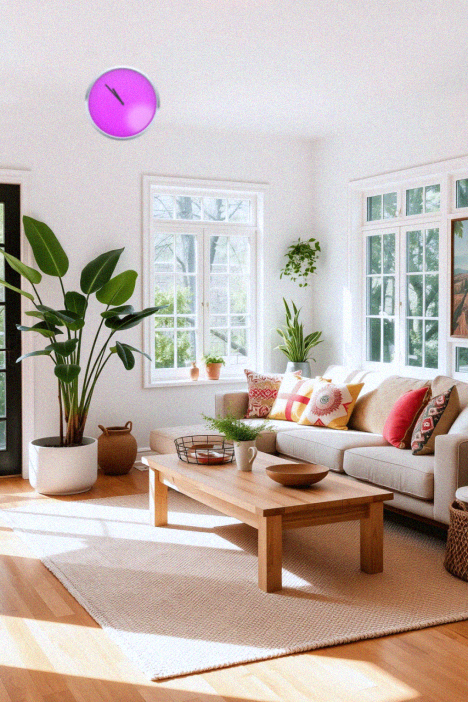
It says **10:53**
